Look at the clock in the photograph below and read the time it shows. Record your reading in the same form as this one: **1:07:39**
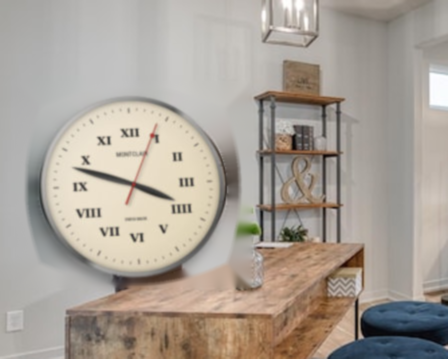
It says **3:48:04**
